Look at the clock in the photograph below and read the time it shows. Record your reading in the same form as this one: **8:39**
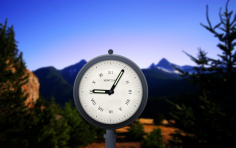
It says **9:05**
